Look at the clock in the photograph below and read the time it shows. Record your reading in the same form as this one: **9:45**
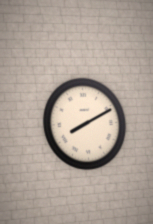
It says **8:11**
